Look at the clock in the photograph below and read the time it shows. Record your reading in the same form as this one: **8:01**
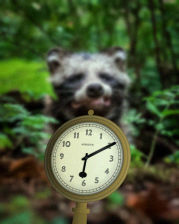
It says **6:10**
